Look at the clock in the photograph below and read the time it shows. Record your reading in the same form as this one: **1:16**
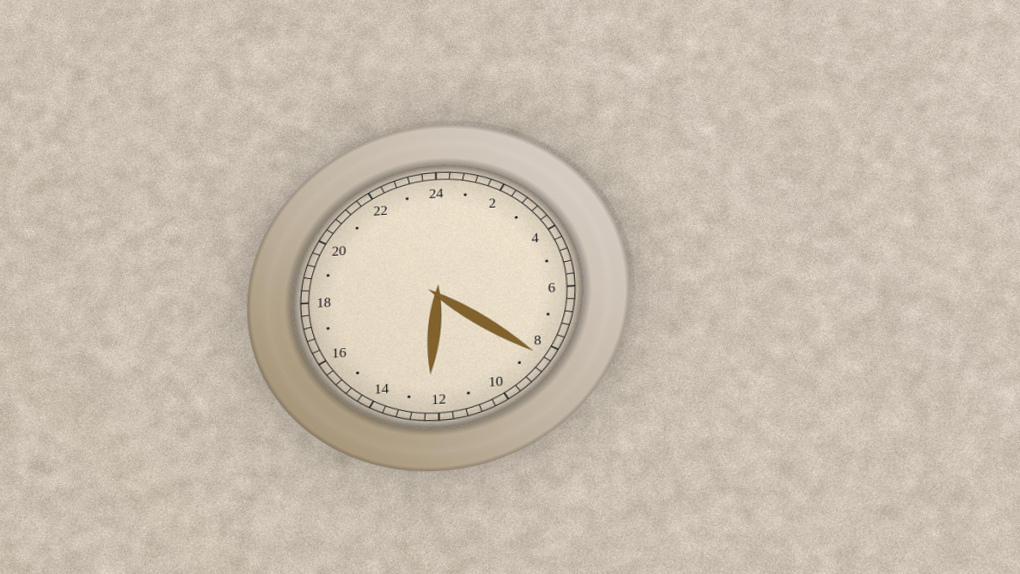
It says **12:21**
